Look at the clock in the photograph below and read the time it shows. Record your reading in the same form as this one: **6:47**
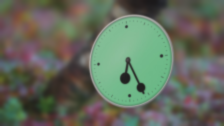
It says **6:26**
